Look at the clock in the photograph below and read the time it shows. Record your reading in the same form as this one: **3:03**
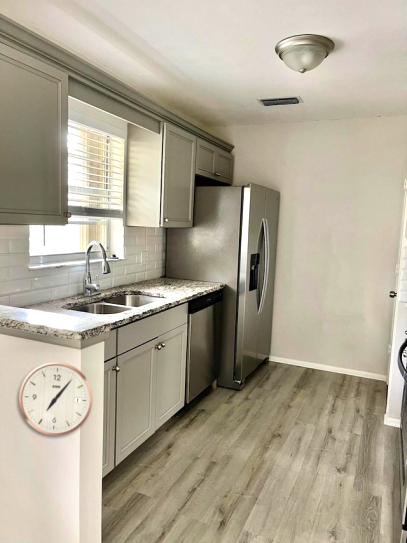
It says **7:06**
